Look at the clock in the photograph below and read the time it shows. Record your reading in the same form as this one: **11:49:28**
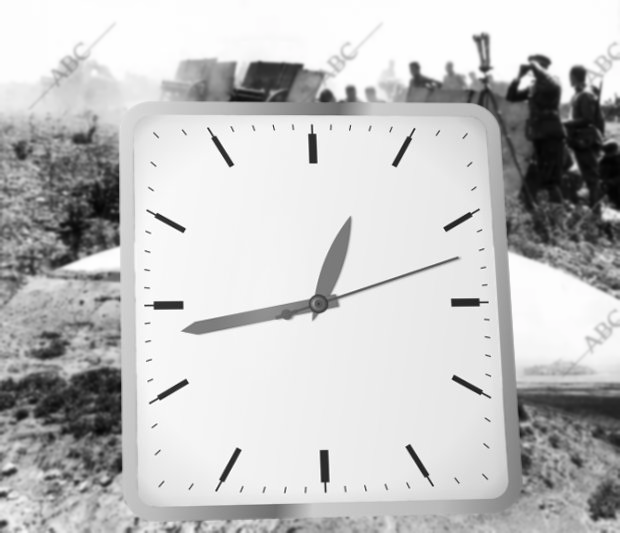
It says **12:43:12**
